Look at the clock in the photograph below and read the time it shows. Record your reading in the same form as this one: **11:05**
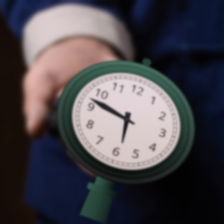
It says **5:47**
